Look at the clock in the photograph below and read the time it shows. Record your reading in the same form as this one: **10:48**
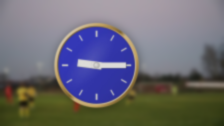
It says **9:15**
